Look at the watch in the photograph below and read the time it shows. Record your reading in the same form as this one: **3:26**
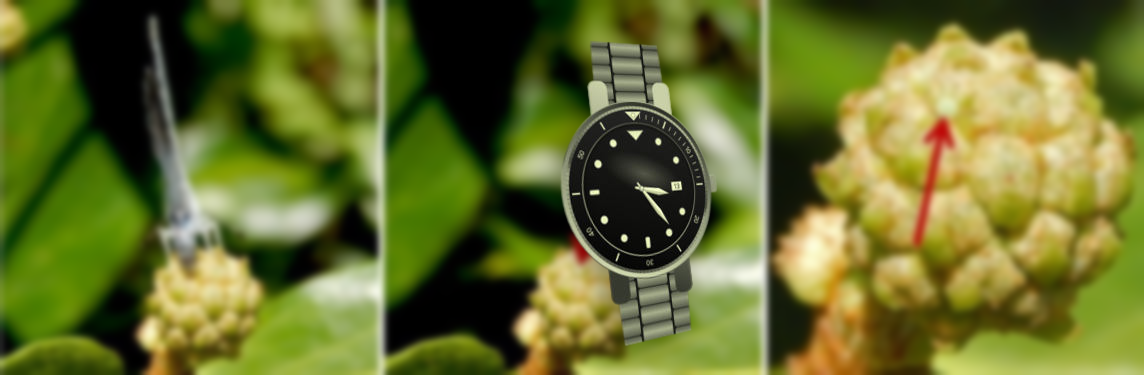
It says **3:24**
